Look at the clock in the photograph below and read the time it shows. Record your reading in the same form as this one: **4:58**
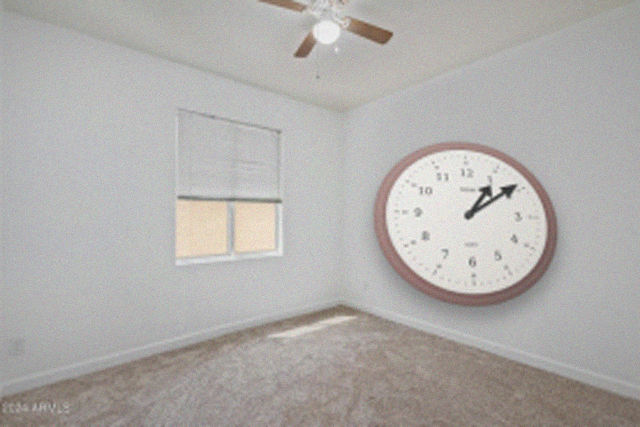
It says **1:09**
